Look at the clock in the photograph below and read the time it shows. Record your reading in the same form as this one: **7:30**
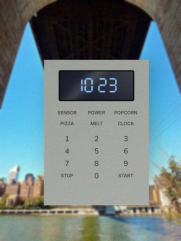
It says **10:23**
